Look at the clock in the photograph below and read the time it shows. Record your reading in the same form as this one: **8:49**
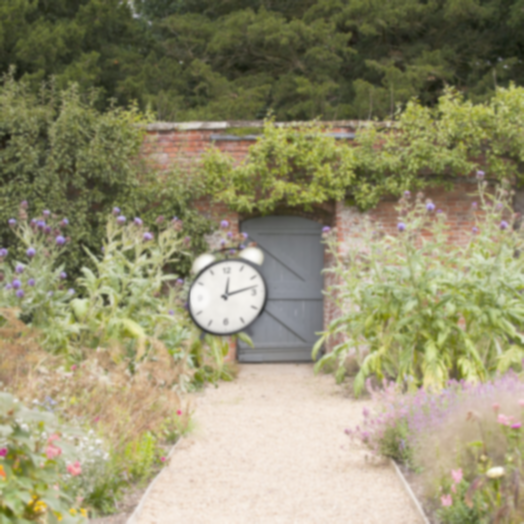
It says **12:13**
